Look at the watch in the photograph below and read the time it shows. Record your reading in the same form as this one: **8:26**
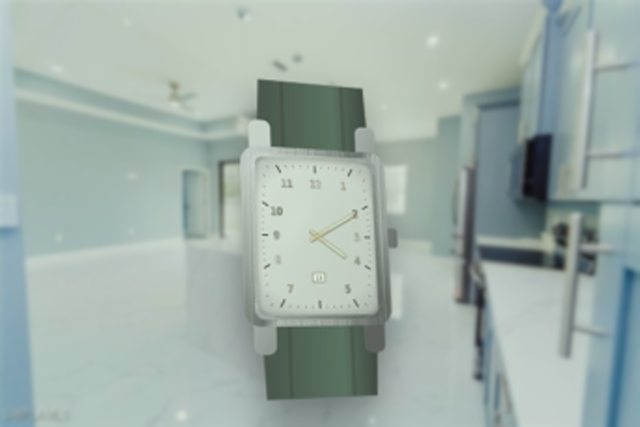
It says **4:10**
